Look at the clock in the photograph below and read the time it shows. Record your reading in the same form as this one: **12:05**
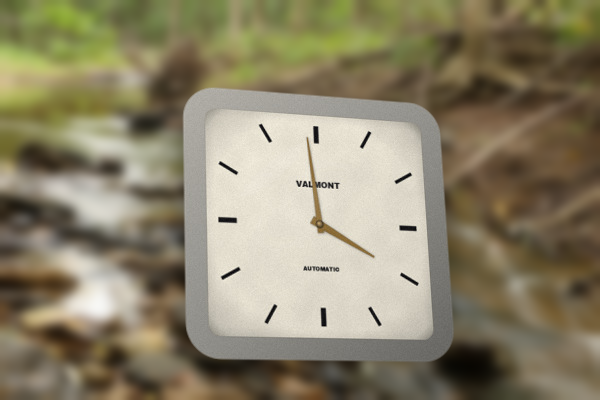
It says **3:59**
